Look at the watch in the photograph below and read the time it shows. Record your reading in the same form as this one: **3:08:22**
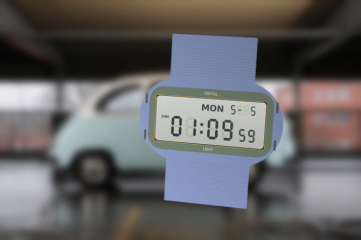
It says **1:09:59**
